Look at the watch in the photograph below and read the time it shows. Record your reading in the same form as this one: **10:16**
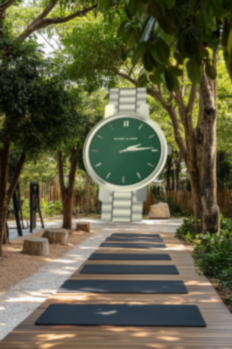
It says **2:14**
